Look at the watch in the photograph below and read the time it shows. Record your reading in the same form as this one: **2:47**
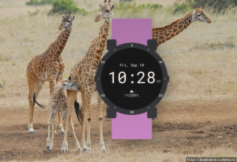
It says **10:28**
